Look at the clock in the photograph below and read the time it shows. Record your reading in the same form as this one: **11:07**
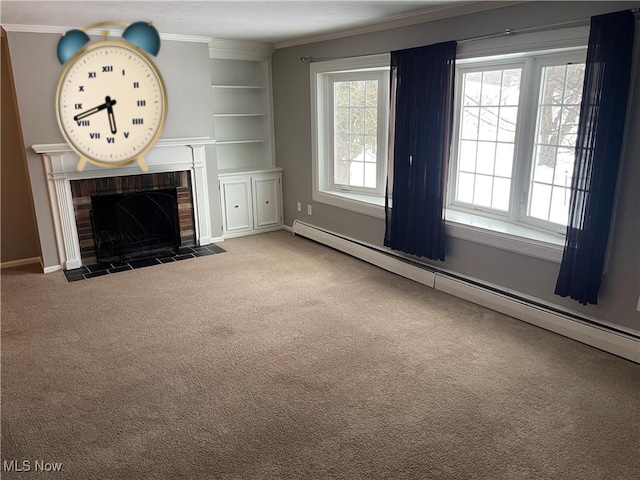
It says **5:42**
